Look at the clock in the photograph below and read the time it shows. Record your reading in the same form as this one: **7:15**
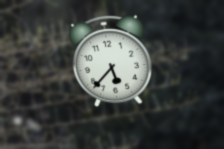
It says **5:38**
